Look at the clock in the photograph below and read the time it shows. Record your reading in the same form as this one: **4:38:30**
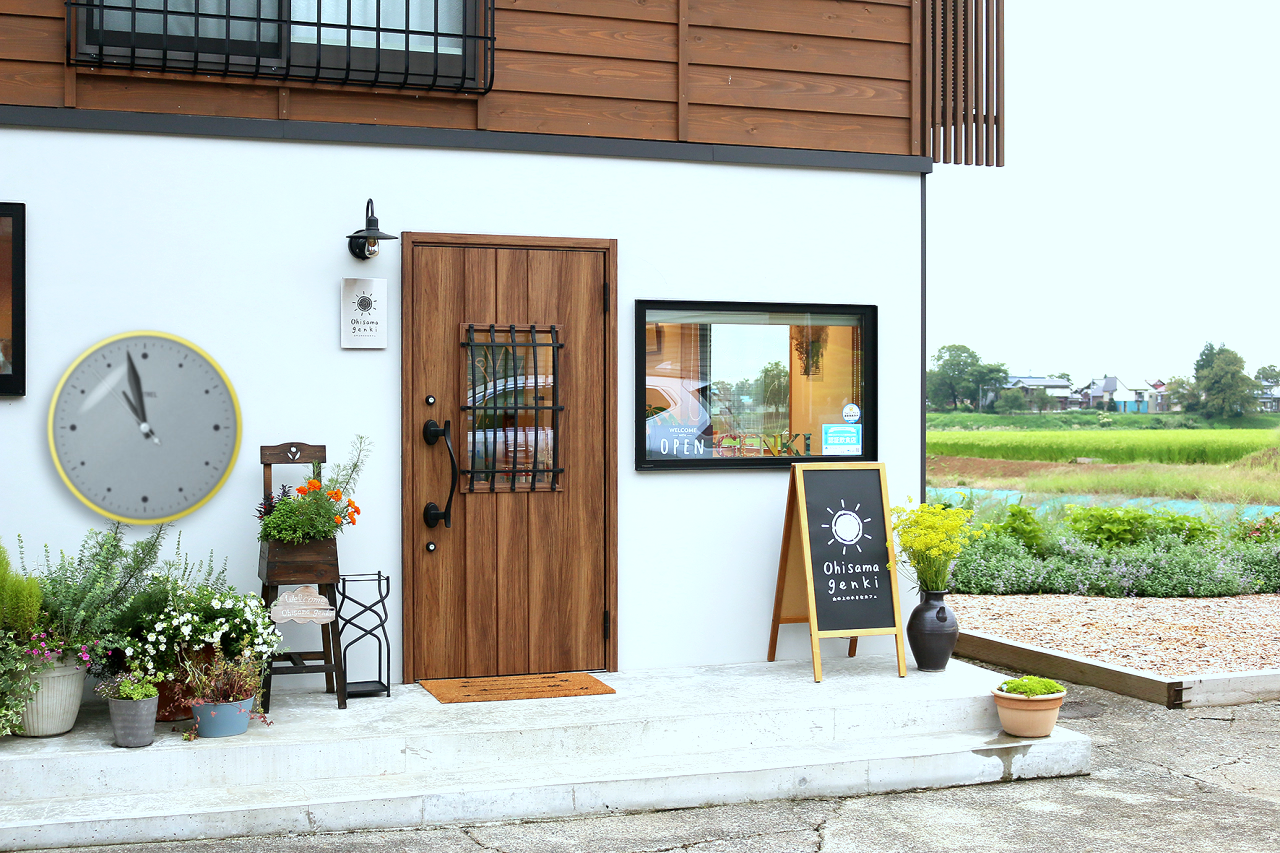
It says **10:57:53**
